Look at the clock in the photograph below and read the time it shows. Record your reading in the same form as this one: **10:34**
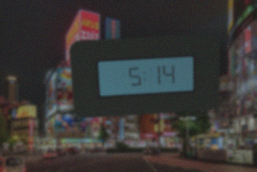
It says **5:14**
